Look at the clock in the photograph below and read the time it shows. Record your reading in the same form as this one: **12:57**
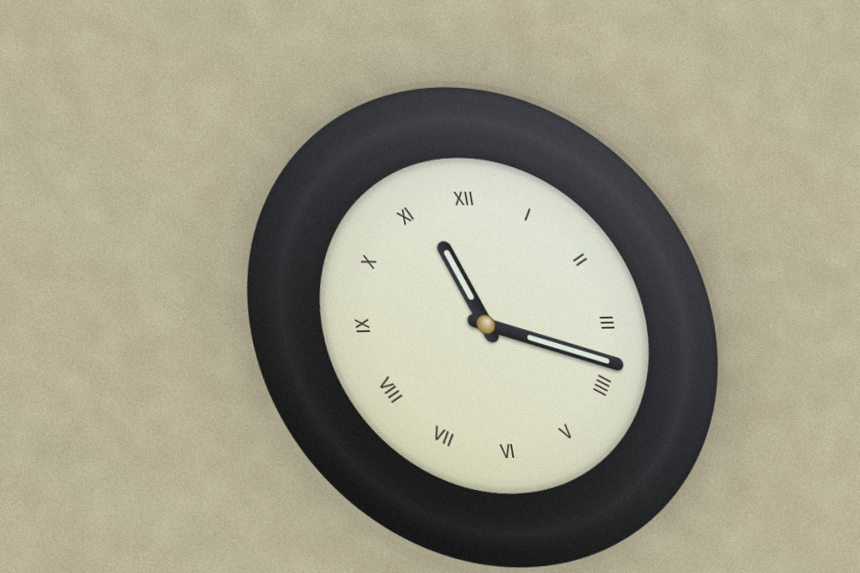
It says **11:18**
